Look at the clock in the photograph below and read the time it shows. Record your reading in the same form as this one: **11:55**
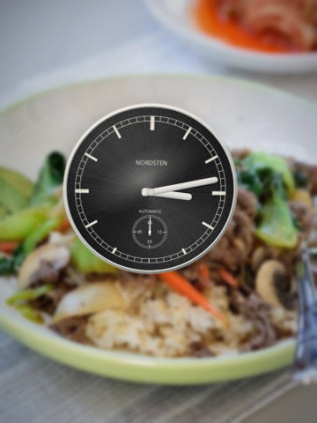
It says **3:13**
